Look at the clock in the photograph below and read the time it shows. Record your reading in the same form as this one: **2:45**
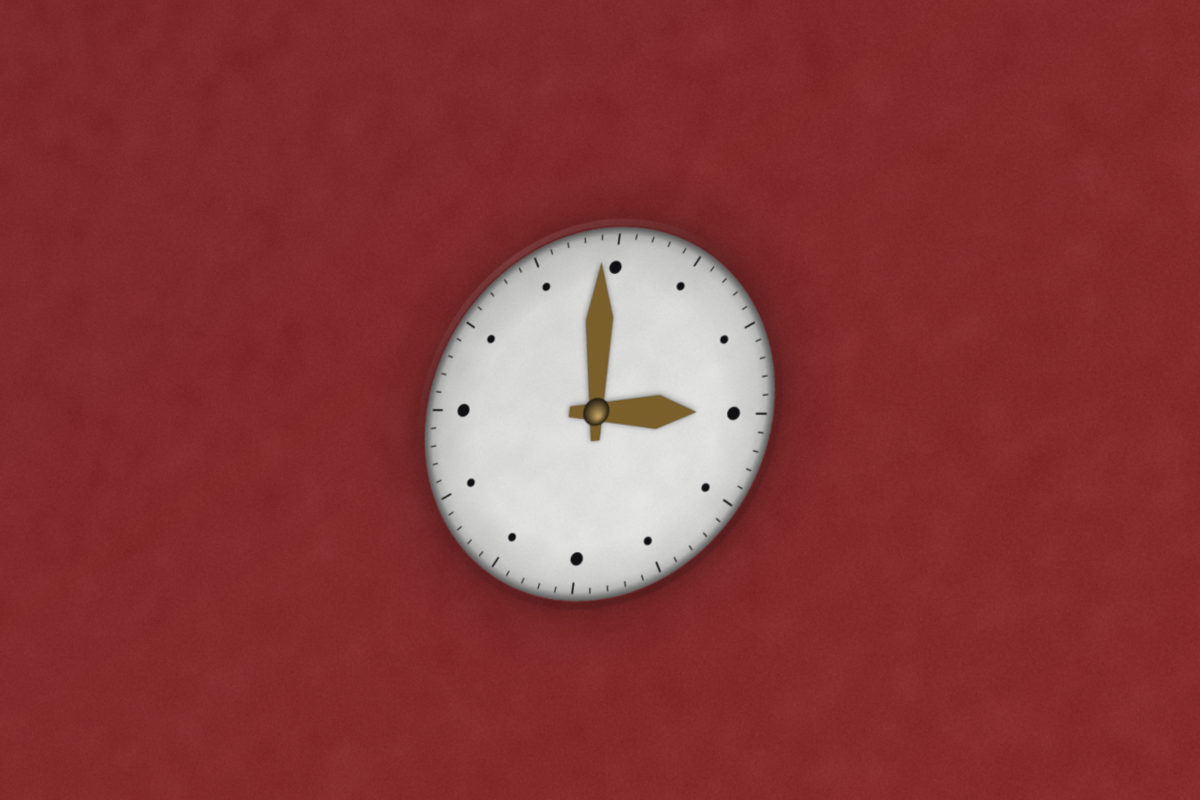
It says **2:59**
